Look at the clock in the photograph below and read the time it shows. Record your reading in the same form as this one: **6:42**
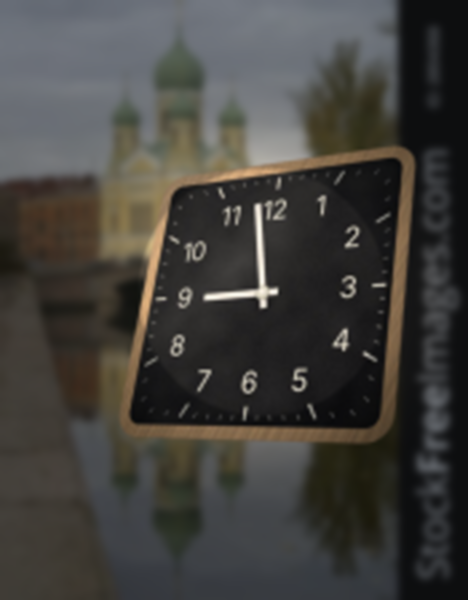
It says **8:58**
